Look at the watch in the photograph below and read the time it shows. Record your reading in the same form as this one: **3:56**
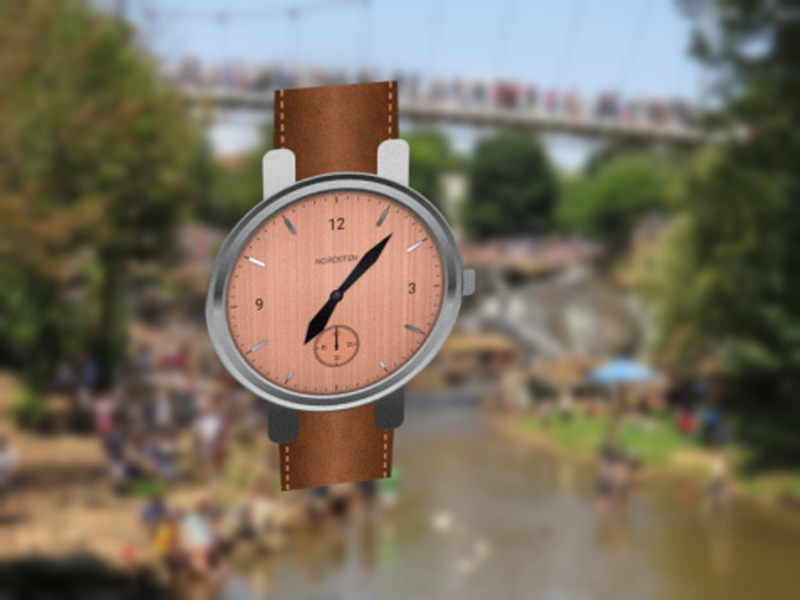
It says **7:07**
